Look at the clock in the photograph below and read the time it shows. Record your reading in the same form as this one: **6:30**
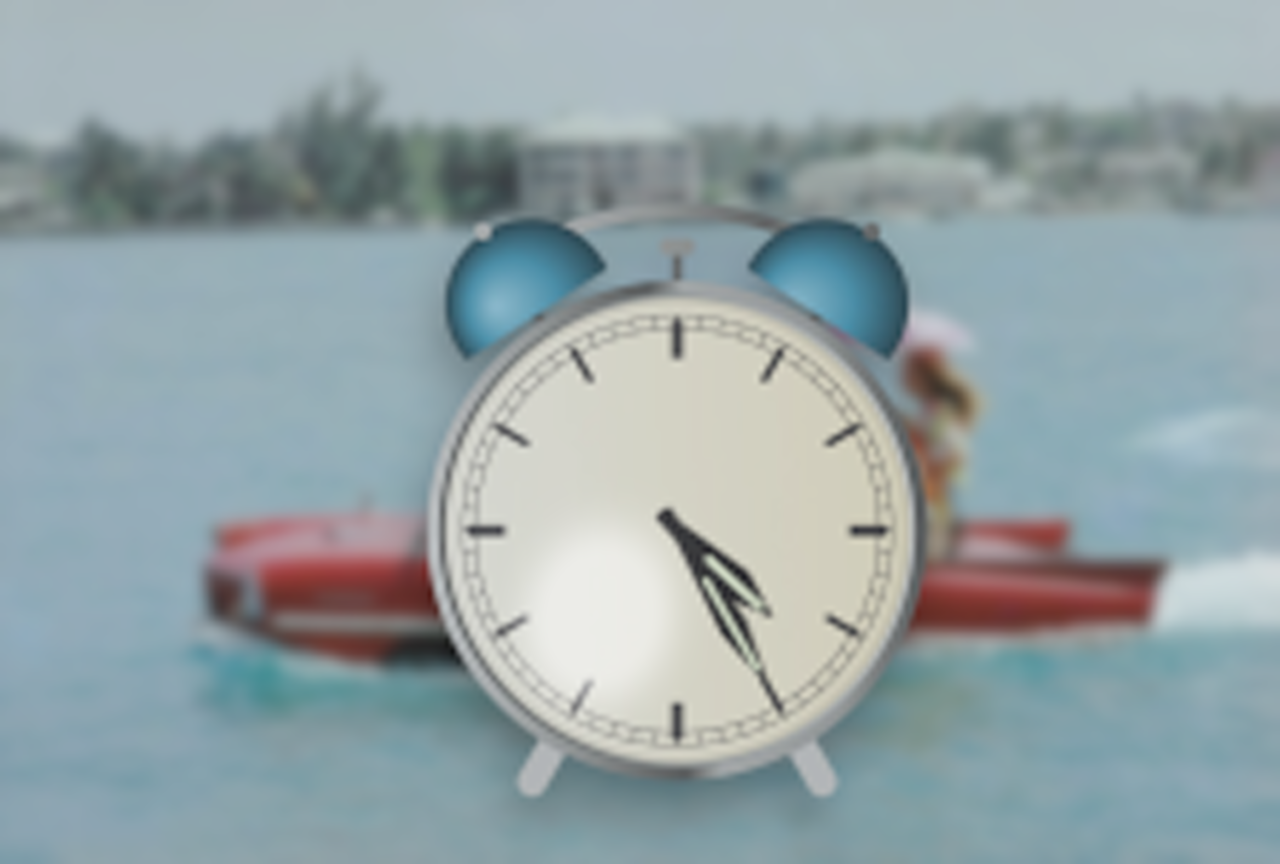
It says **4:25**
